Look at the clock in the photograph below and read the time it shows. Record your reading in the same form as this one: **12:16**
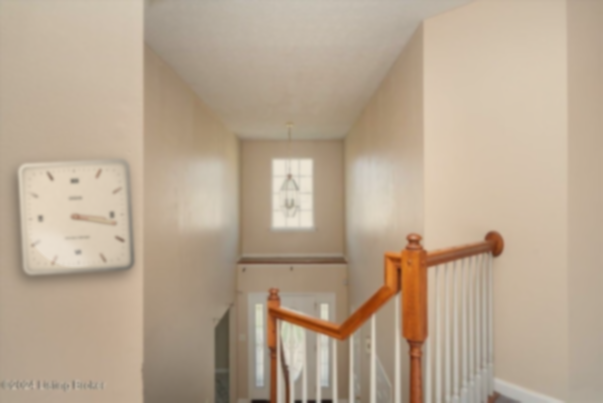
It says **3:17**
